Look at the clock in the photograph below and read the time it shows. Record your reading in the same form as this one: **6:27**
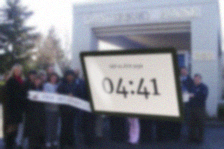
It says **4:41**
